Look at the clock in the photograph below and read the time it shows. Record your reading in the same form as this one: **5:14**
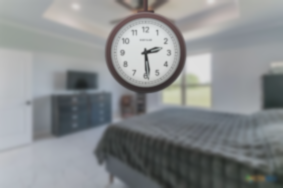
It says **2:29**
